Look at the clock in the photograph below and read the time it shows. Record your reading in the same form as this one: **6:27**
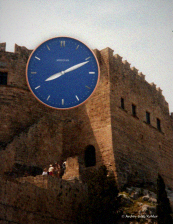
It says **8:11**
